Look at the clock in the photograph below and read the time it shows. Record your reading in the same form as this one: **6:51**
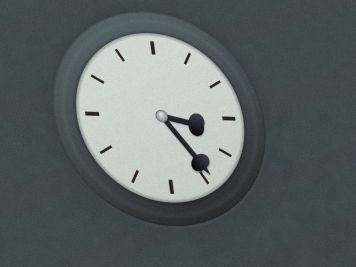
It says **3:24**
